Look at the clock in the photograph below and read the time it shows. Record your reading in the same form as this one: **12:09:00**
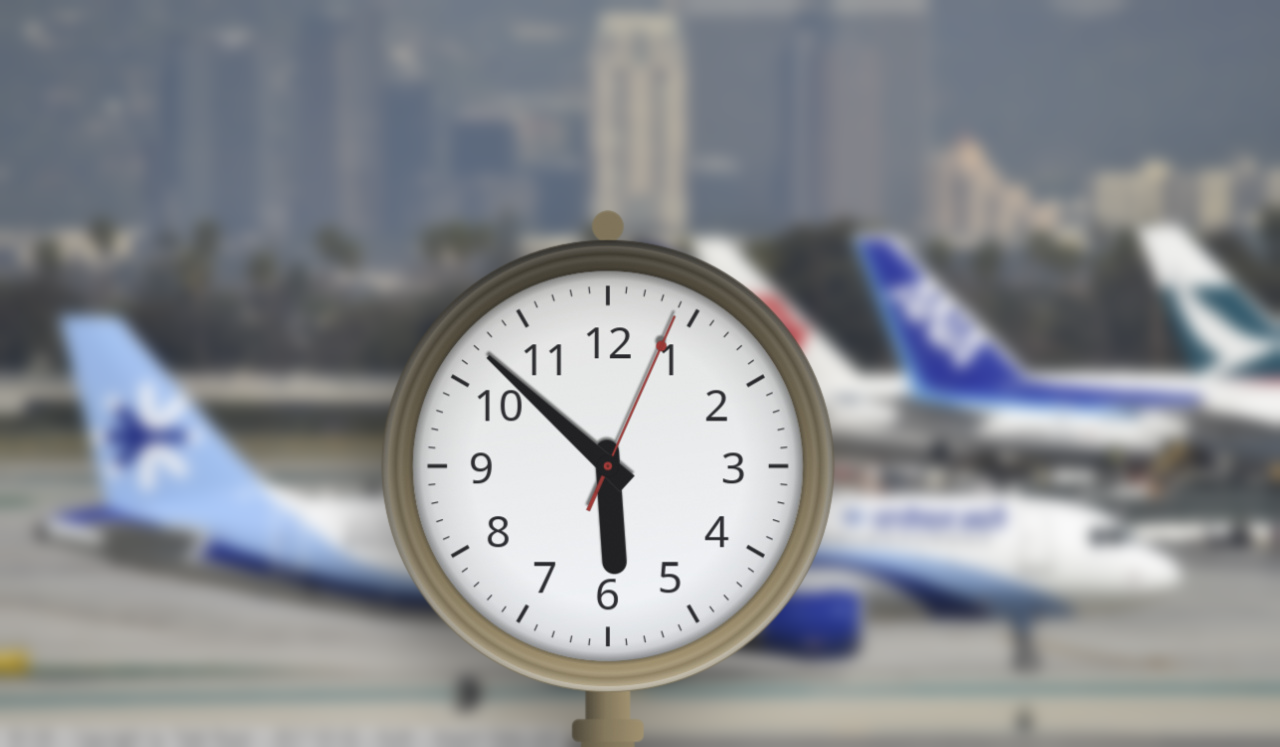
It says **5:52:04**
